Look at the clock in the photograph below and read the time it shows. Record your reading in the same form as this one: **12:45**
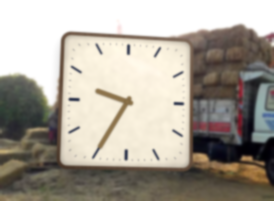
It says **9:35**
